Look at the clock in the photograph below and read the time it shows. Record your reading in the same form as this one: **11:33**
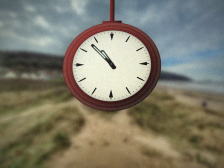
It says **10:53**
